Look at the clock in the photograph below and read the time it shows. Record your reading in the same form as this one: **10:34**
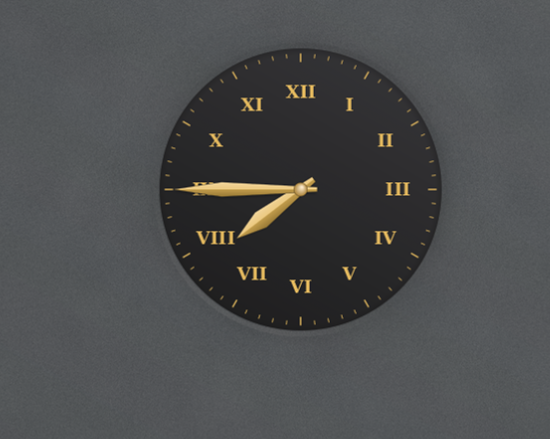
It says **7:45**
